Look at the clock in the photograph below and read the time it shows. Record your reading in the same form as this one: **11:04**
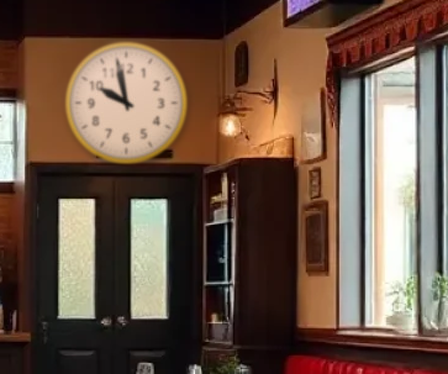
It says **9:58**
